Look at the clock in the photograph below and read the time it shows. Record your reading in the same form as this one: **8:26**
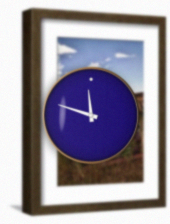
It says **11:48**
